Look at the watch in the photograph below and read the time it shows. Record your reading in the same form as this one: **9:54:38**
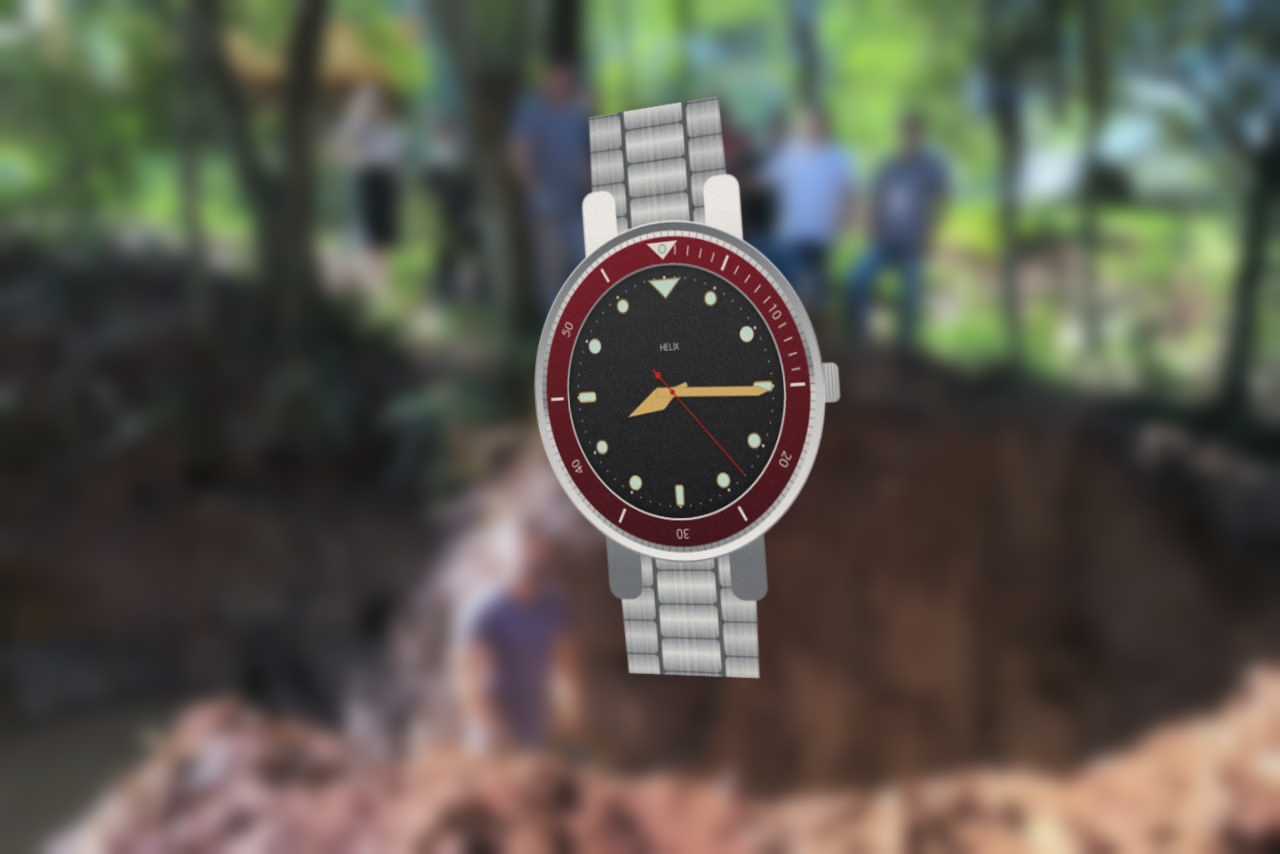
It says **8:15:23**
